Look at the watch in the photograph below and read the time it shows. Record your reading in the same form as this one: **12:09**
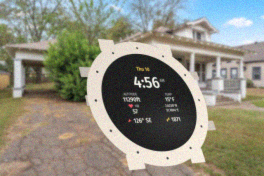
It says **4:56**
